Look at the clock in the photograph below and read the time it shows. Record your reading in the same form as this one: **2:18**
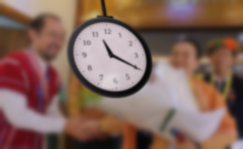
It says **11:20**
